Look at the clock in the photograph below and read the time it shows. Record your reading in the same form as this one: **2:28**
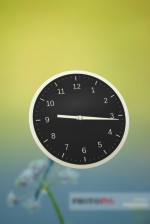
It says **9:16**
